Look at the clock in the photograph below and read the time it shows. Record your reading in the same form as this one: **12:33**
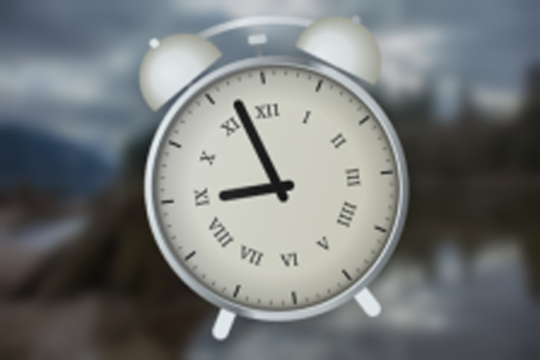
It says **8:57**
